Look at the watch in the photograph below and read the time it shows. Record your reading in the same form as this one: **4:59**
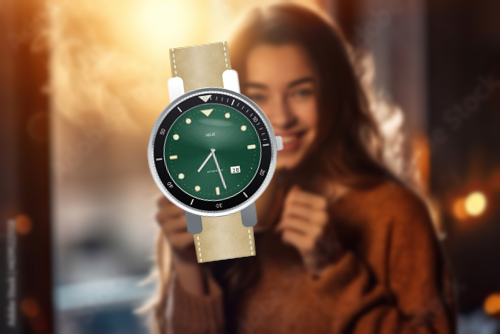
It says **7:28**
